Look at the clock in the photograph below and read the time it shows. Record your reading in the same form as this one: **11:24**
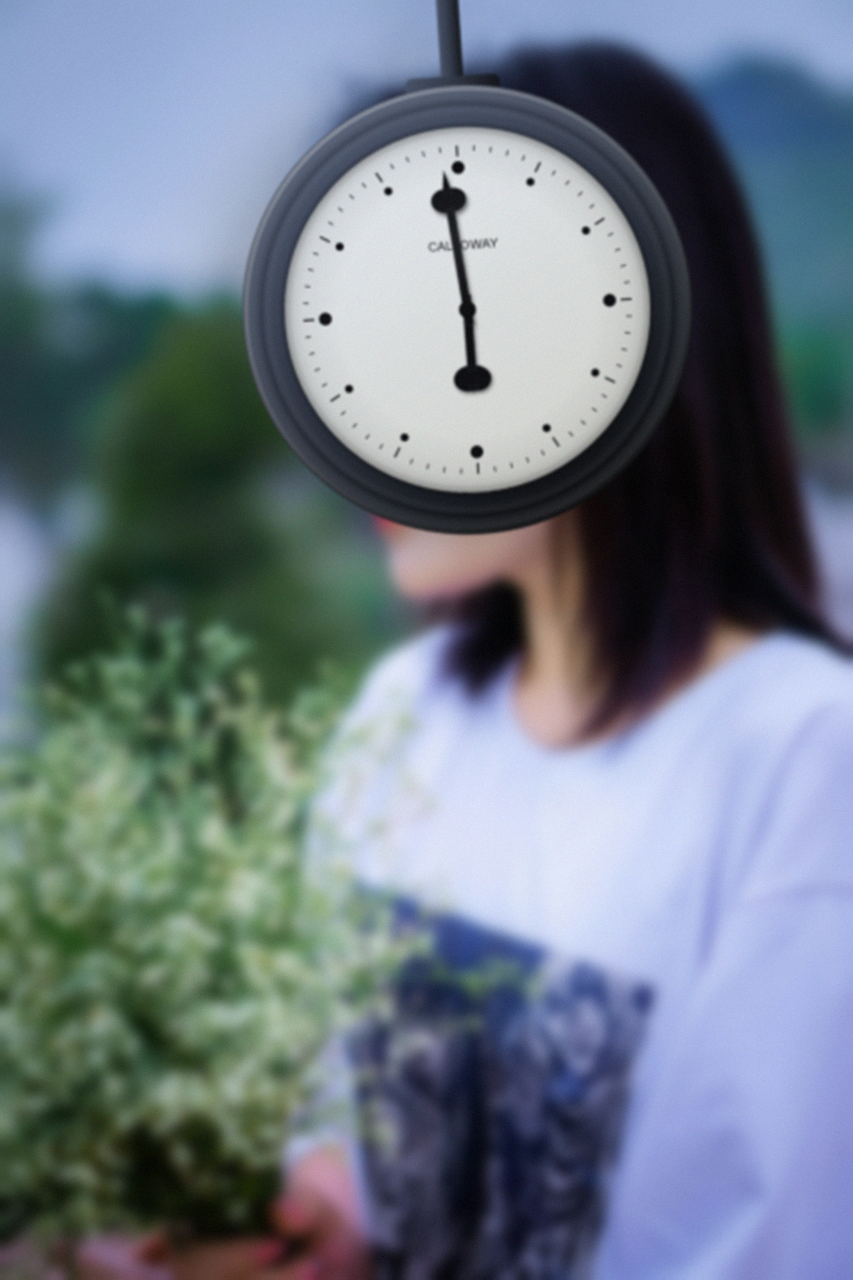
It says **5:59**
